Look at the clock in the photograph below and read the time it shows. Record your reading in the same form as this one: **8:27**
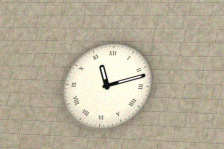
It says **11:12**
